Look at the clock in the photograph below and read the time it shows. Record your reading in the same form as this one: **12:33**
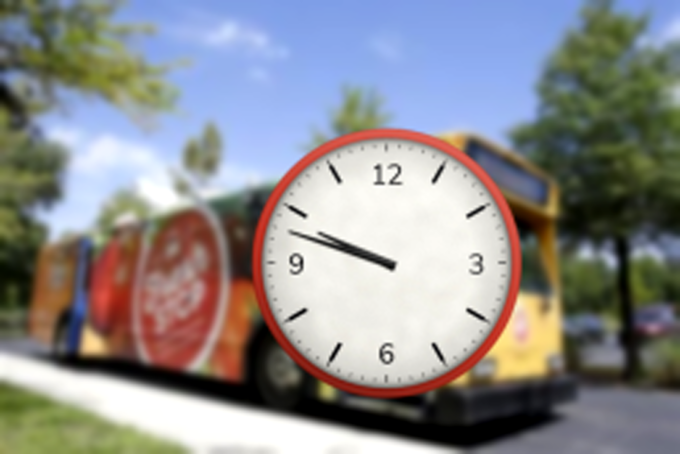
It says **9:48**
